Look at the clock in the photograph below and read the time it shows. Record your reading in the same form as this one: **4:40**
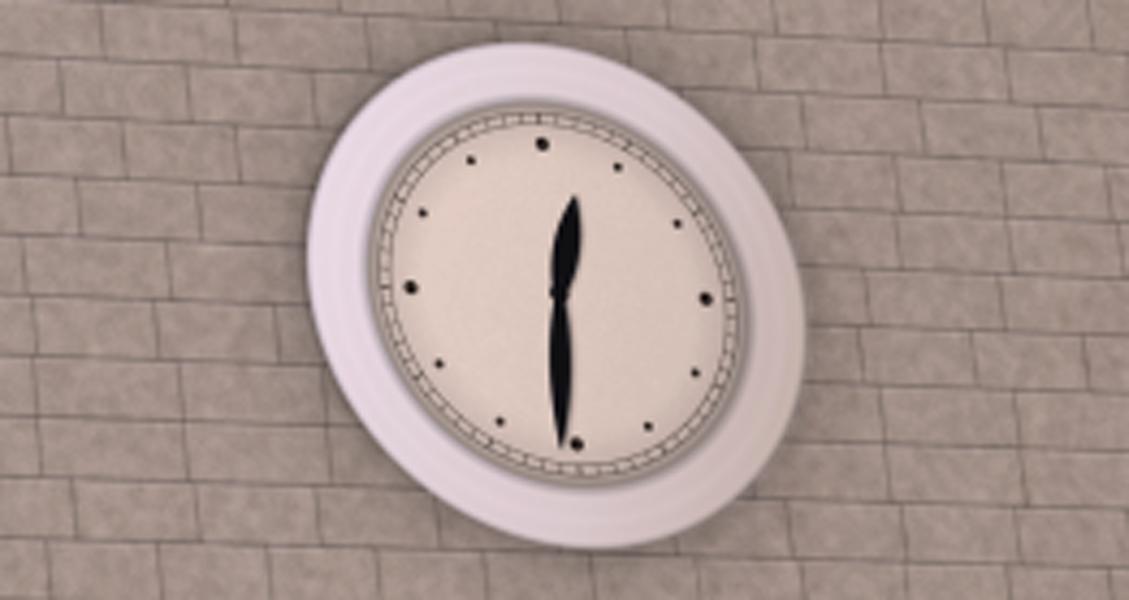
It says **12:31**
